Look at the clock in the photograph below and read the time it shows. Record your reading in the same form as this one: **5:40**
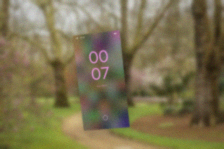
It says **0:07**
